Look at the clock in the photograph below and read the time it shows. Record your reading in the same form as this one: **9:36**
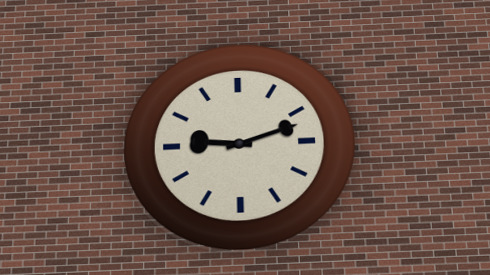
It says **9:12**
